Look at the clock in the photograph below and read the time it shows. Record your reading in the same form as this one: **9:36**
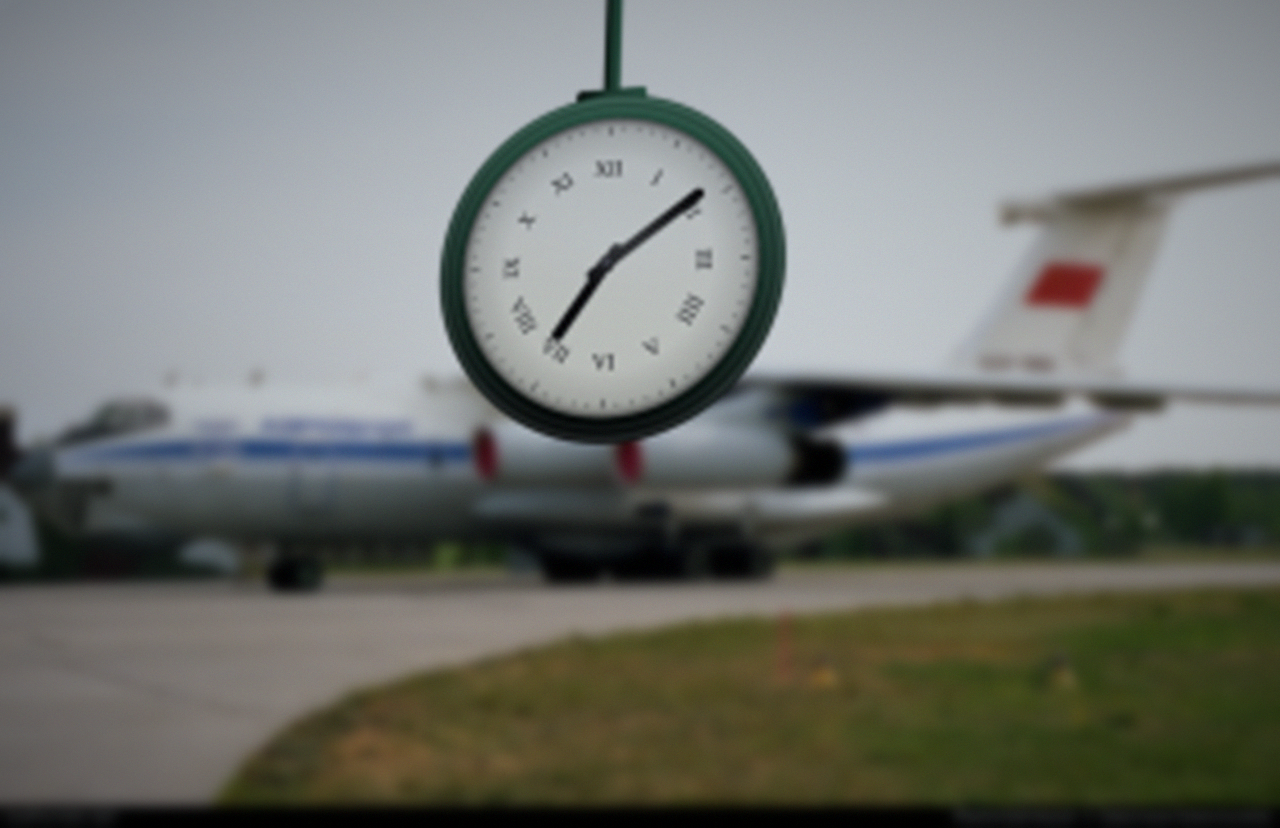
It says **7:09**
